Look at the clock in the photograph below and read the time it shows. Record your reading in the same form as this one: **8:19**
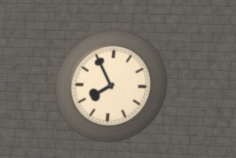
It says **7:55**
